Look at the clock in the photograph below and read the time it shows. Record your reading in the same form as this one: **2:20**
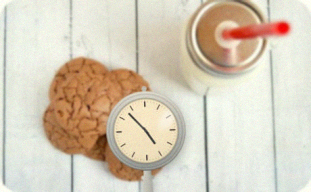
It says **4:53**
